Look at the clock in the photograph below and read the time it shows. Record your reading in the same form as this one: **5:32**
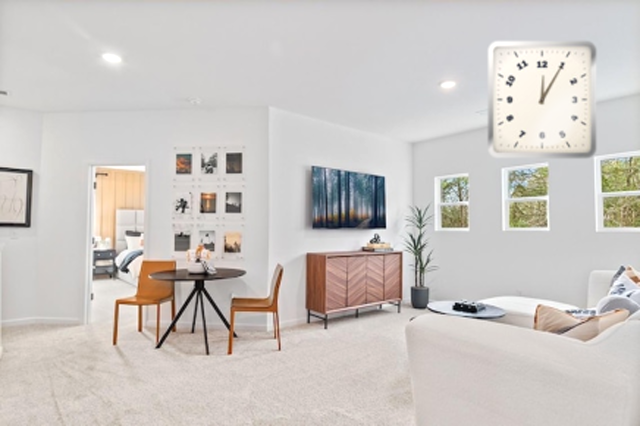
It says **12:05**
